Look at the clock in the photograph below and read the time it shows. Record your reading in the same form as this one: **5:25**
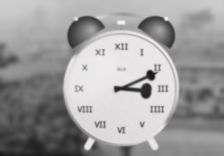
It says **3:11**
